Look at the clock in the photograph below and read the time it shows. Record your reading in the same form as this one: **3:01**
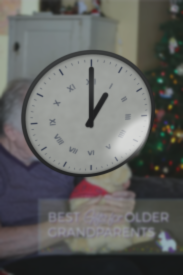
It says **1:00**
